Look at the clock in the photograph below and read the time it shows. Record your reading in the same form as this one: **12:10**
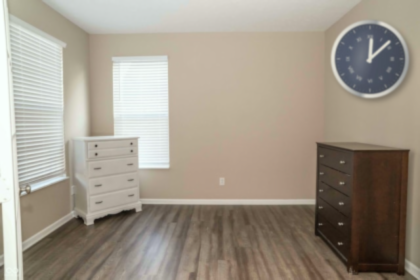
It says **12:08**
